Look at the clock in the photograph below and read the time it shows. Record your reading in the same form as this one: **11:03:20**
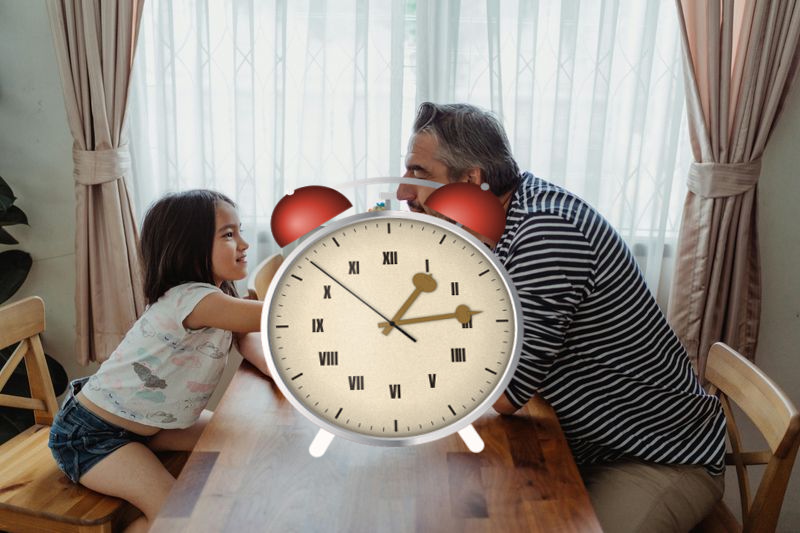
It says **1:13:52**
